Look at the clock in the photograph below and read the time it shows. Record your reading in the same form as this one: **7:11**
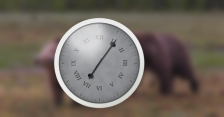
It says **7:06**
